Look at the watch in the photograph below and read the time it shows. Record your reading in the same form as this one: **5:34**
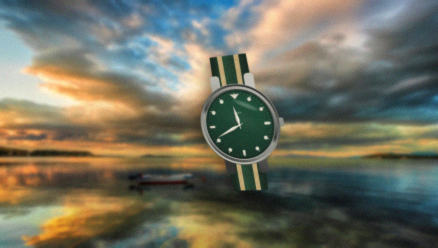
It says **11:41**
